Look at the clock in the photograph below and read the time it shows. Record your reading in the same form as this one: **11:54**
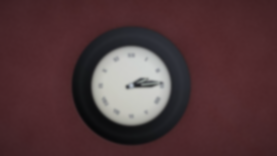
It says **2:14**
